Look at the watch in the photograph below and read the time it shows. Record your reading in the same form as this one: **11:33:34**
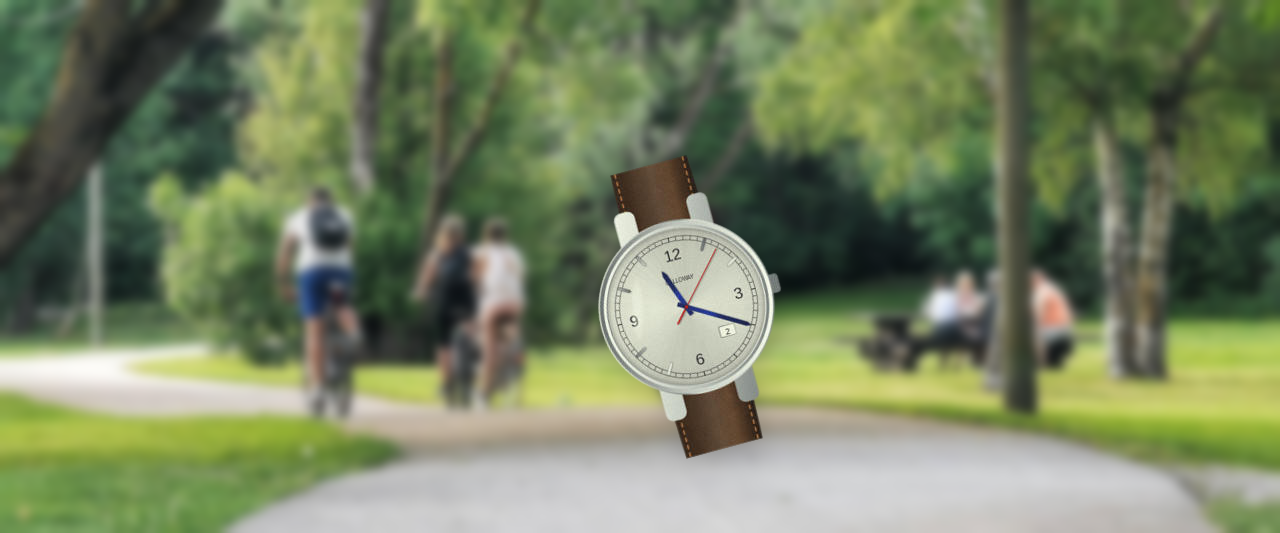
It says **11:20:07**
